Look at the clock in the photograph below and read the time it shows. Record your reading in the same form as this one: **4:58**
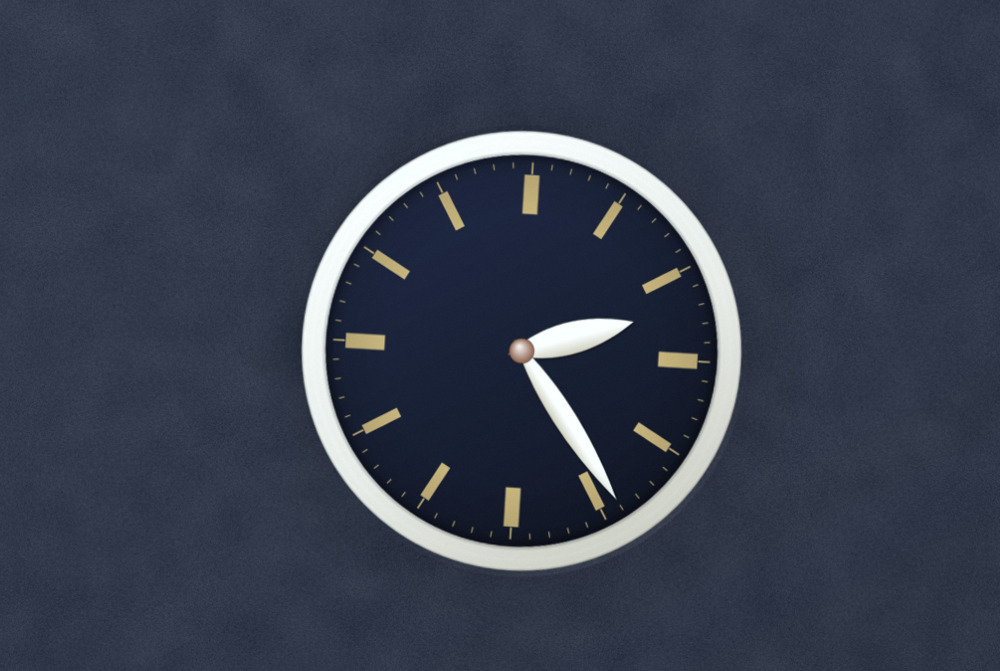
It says **2:24**
